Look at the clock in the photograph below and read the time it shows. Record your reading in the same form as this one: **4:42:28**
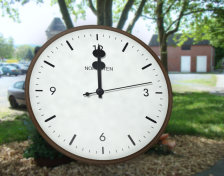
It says **12:00:13**
